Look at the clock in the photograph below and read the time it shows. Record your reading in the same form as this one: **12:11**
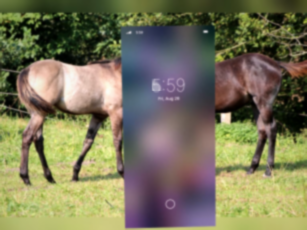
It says **5:59**
